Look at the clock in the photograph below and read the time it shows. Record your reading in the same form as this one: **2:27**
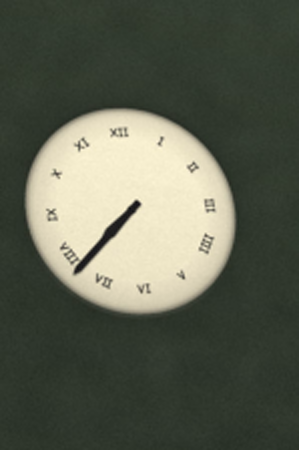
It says **7:38**
